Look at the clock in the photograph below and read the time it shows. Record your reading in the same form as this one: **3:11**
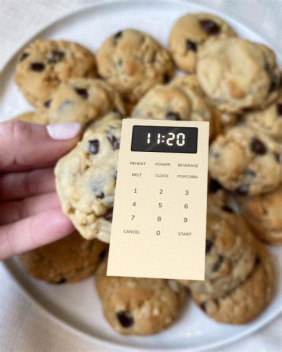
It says **11:20**
